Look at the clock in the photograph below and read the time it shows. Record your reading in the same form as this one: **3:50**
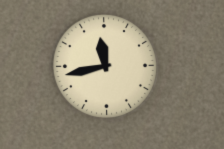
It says **11:43**
